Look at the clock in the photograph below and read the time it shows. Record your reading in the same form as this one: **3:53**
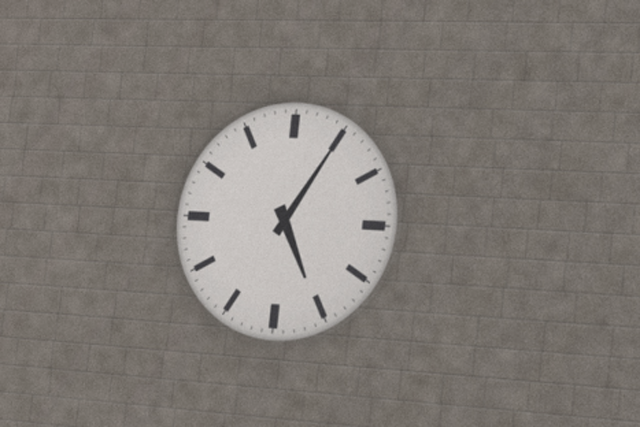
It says **5:05**
